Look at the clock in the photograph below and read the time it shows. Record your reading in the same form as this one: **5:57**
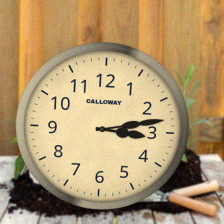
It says **3:13**
